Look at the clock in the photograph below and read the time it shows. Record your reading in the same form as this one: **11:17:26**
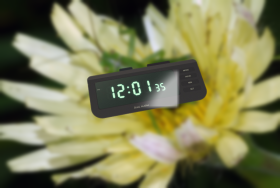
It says **12:01:35**
